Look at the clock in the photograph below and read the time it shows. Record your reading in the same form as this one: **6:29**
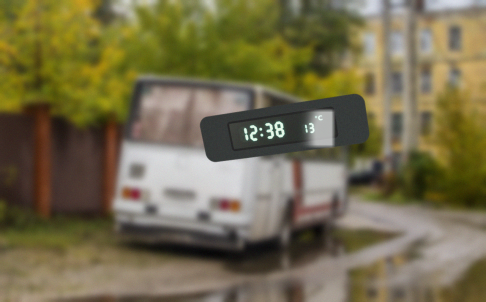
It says **12:38**
